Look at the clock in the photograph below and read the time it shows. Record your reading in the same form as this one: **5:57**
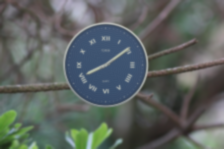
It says **8:09**
